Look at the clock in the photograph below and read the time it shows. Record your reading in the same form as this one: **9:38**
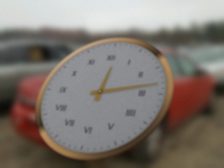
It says **12:13**
